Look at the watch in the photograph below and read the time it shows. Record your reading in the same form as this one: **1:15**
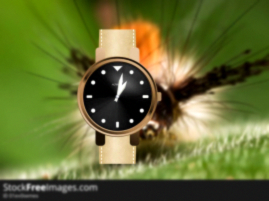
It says **1:02**
